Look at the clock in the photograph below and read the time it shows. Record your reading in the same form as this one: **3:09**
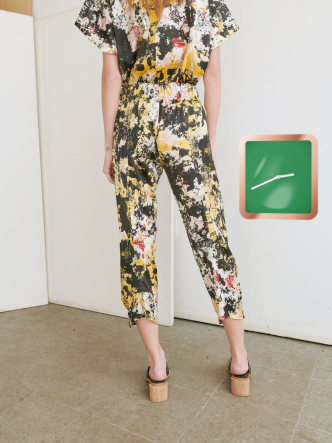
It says **2:41**
